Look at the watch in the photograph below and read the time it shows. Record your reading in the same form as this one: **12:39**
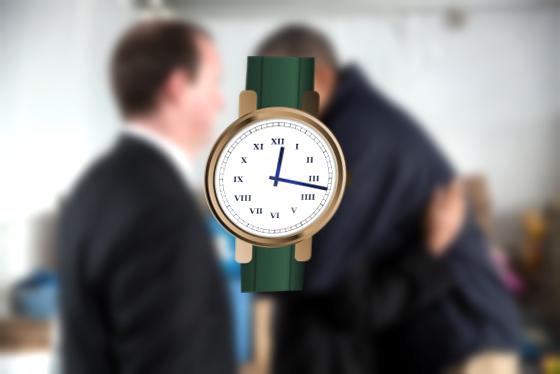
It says **12:17**
